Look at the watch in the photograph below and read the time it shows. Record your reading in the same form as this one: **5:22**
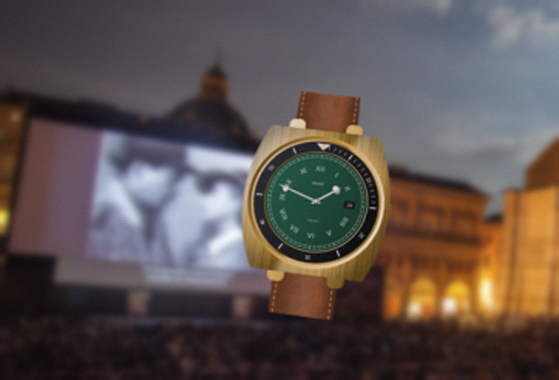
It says **1:48**
